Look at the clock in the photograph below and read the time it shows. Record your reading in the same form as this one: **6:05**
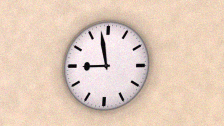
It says **8:58**
